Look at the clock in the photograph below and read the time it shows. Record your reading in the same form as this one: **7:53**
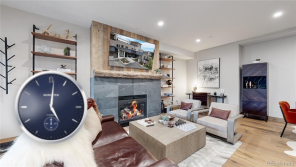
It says **5:01**
